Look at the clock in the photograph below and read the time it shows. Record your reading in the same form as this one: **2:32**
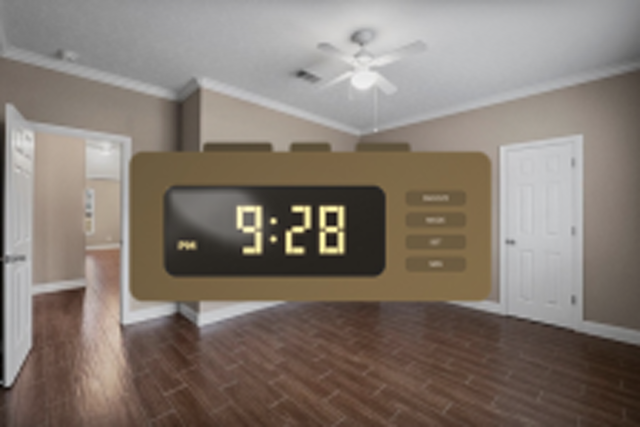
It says **9:28**
